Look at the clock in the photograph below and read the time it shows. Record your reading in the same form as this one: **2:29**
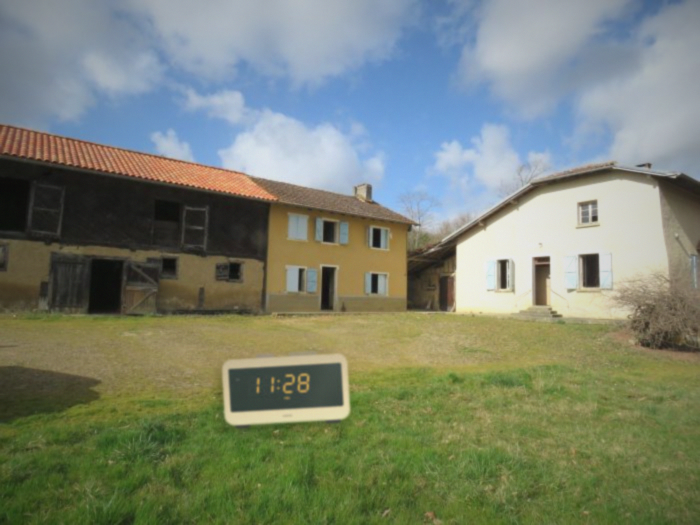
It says **11:28**
